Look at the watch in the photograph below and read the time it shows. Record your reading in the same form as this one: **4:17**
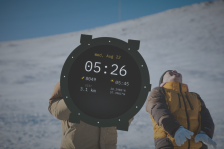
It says **5:26**
